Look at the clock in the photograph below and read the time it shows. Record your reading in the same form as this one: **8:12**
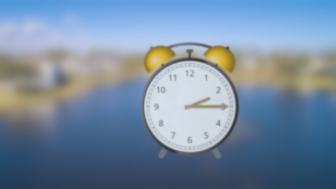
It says **2:15**
